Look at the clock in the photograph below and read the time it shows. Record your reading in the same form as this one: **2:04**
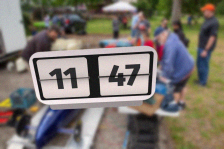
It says **11:47**
